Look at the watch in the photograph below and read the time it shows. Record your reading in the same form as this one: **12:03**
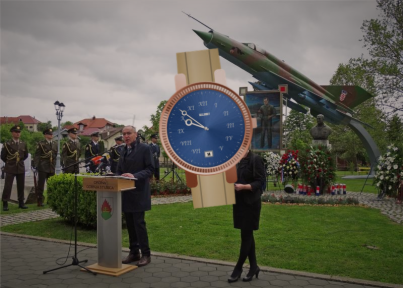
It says **9:52**
